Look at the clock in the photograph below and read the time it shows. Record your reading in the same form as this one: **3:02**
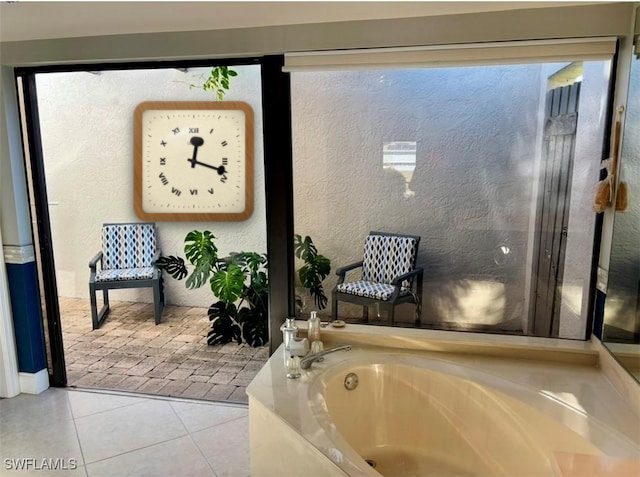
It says **12:18**
